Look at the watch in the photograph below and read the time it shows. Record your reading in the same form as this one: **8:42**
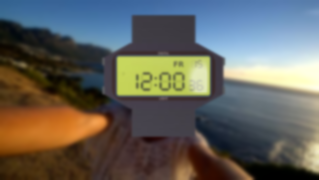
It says **12:00**
